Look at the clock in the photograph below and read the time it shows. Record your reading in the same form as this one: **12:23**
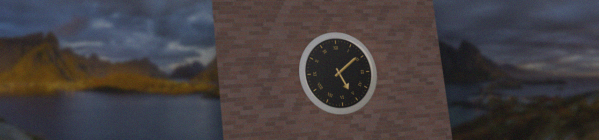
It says **5:09**
